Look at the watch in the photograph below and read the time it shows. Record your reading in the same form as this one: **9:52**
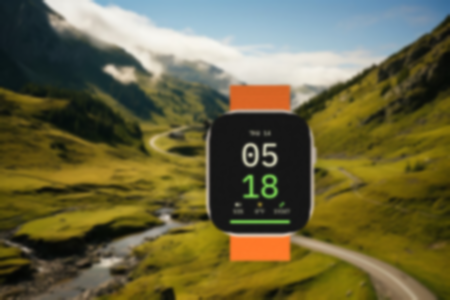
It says **5:18**
